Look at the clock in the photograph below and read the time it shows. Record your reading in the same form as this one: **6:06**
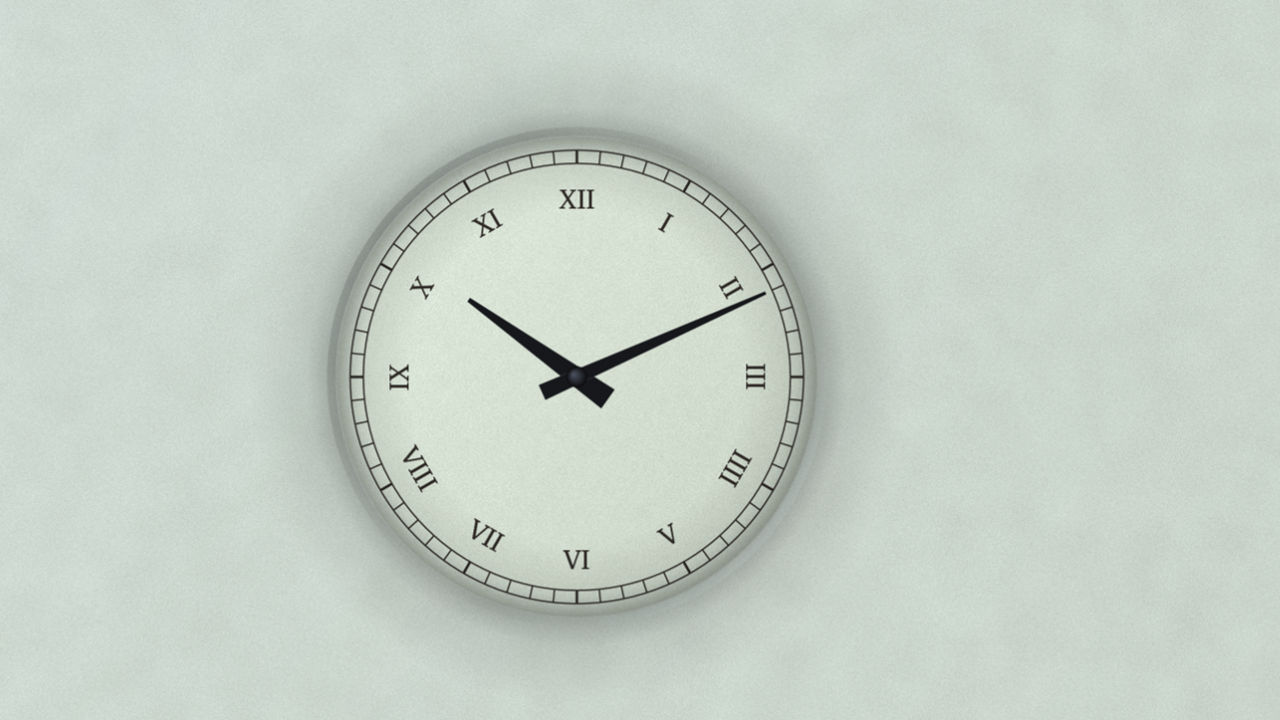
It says **10:11**
